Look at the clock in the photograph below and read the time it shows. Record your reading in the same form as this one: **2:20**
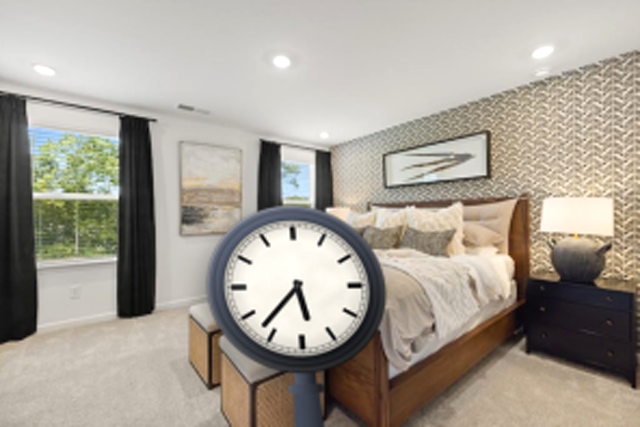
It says **5:37**
